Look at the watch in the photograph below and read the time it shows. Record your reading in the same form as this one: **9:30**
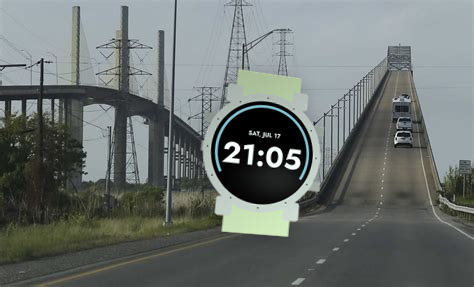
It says **21:05**
